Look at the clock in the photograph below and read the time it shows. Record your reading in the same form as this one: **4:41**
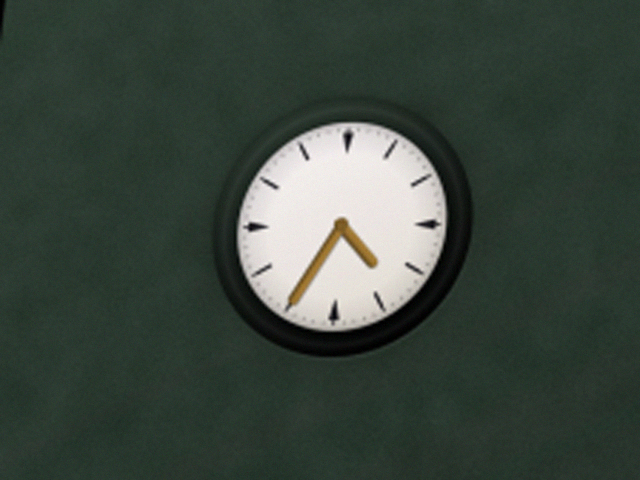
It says **4:35**
